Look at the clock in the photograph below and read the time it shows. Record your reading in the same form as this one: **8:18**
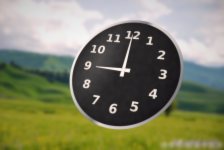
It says **9:00**
